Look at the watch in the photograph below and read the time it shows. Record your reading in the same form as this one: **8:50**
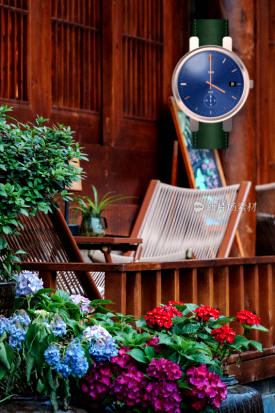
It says **4:00**
